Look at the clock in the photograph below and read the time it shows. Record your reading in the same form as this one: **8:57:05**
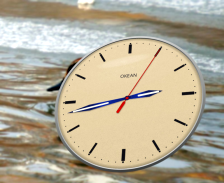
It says **2:43:05**
